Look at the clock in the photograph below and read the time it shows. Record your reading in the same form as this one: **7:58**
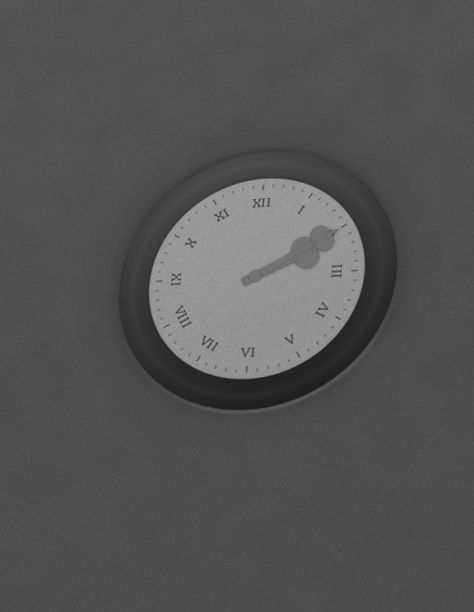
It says **2:10**
